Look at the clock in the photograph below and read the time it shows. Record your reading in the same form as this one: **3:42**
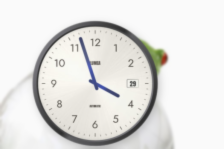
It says **3:57**
